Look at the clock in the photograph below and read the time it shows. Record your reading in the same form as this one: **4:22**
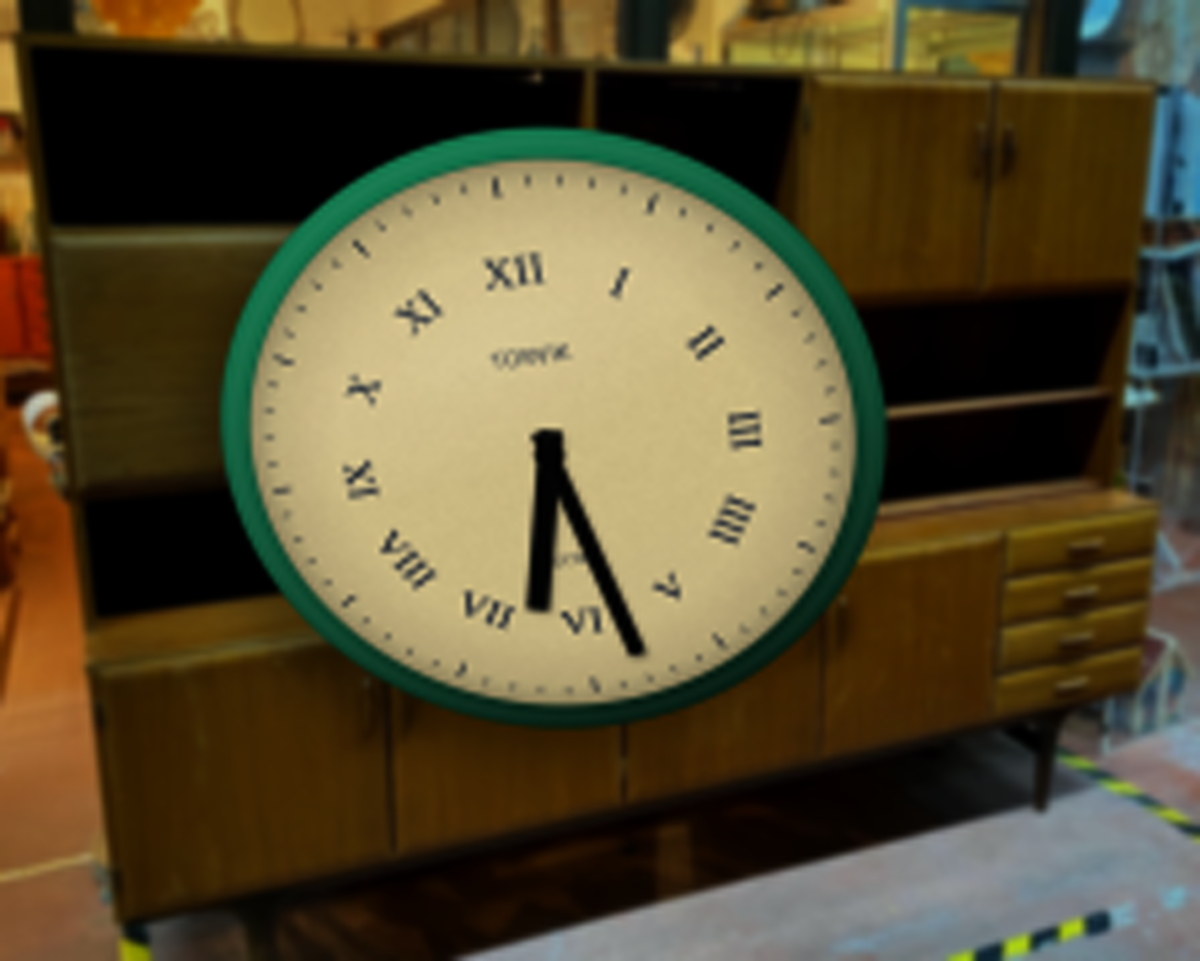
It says **6:28**
